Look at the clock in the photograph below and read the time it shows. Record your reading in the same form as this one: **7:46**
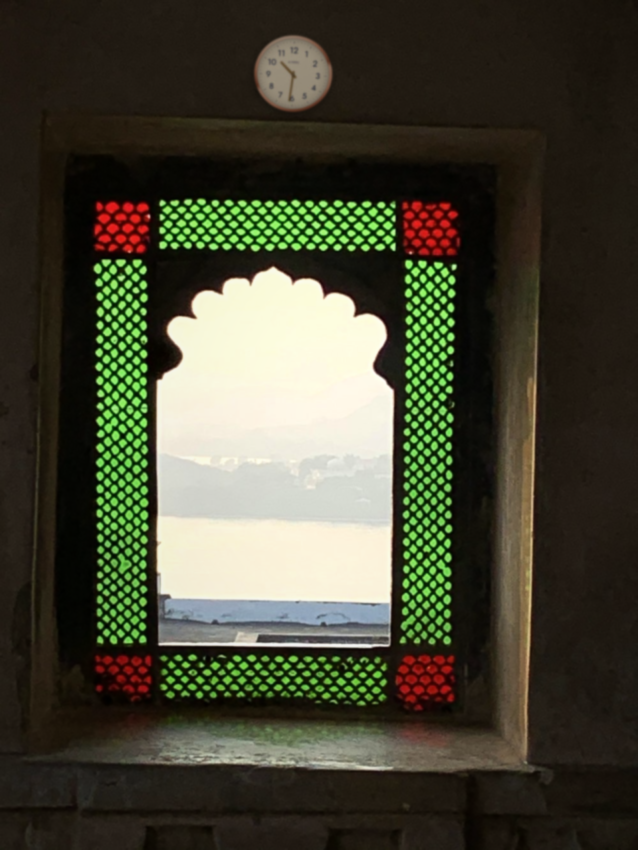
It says **10:31**
